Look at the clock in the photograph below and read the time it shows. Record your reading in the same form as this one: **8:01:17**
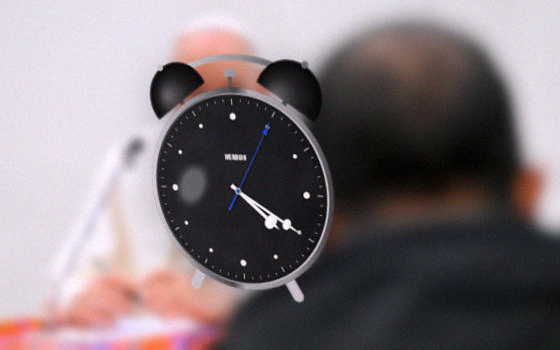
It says **4:20:05**
